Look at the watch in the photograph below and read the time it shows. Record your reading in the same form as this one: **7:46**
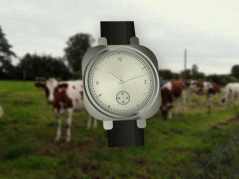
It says **10:12**
